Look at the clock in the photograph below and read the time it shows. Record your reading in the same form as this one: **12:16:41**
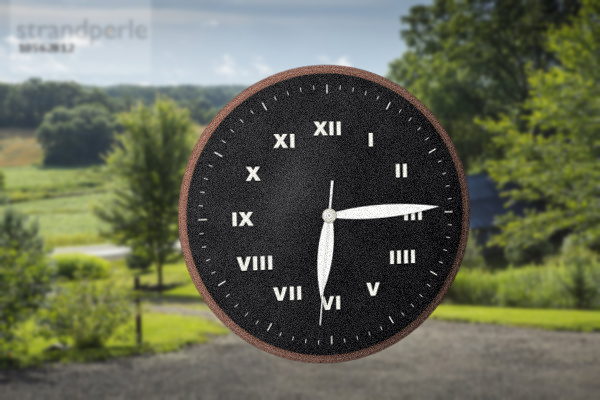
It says **6:14:31**
